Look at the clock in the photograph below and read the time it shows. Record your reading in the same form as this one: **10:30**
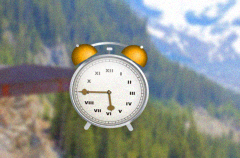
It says **5:45**
